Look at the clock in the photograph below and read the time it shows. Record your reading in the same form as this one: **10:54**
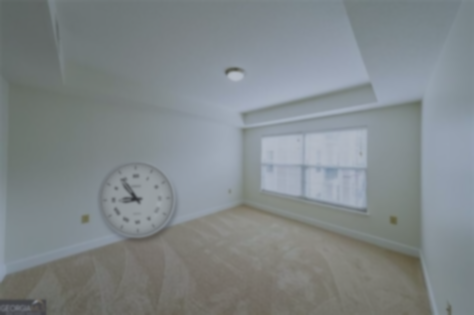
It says **8:54**
